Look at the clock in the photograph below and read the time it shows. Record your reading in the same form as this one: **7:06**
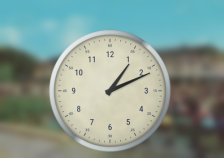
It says **1:11**
